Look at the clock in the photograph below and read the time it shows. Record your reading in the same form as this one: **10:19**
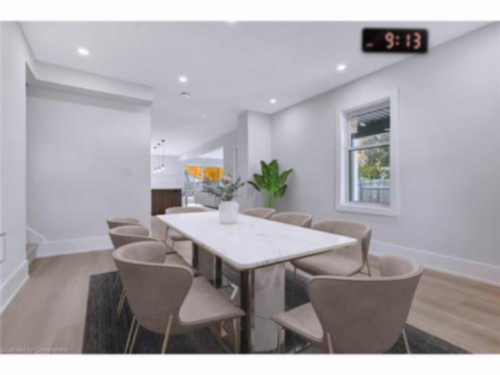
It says **9:13**
